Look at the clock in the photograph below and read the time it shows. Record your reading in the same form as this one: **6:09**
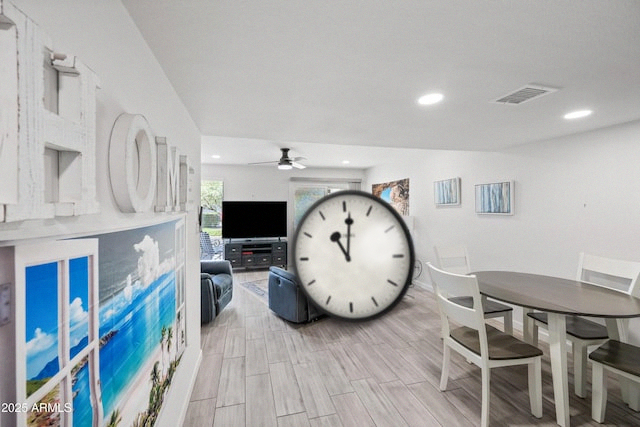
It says **11:01**
